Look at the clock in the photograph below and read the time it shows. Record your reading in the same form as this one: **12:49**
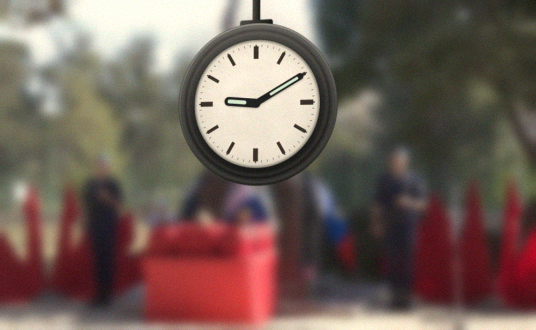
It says **9:10**
